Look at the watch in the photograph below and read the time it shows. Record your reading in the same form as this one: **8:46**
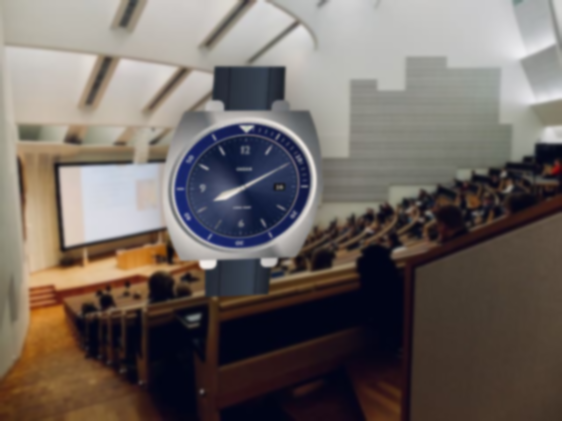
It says **8:10**
